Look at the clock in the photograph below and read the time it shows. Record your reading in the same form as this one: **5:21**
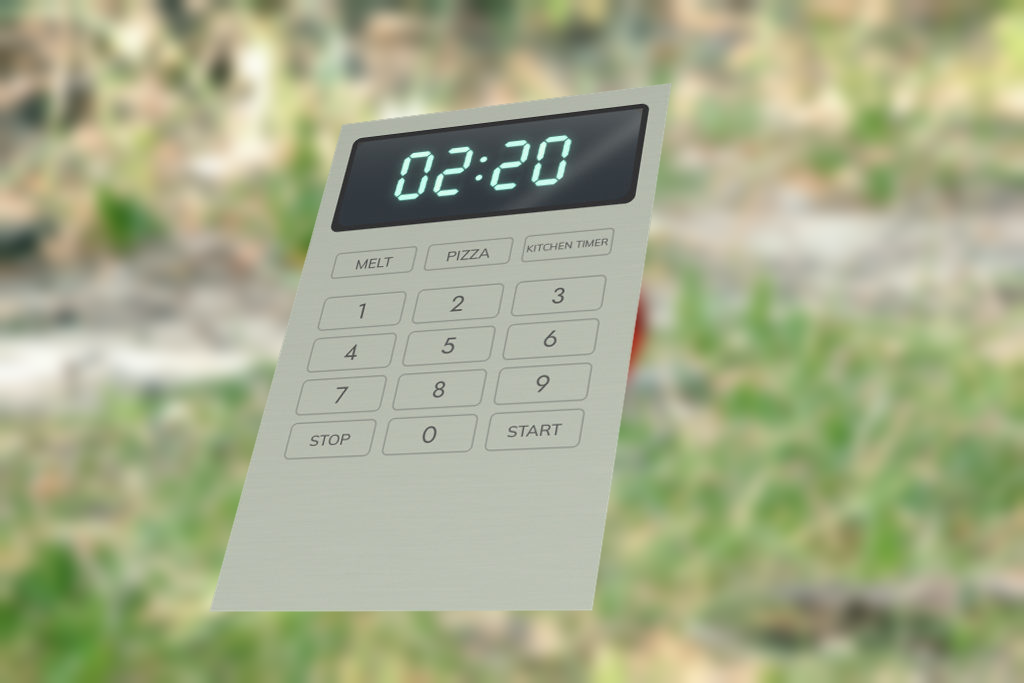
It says **2:20**
